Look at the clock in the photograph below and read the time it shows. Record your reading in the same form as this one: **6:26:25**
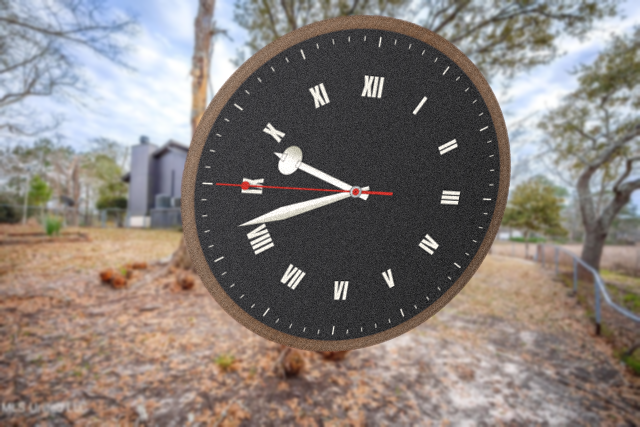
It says **9:41:45**
